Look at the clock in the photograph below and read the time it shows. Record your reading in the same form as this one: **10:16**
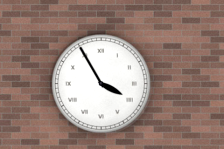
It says **3:55**
